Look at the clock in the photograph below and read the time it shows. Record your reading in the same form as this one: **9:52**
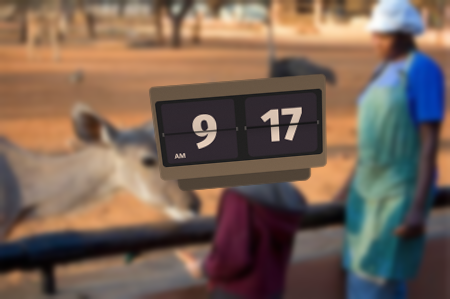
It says **9:17**
